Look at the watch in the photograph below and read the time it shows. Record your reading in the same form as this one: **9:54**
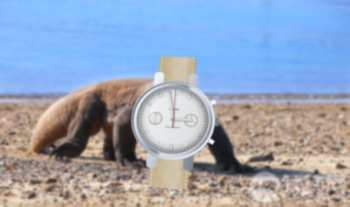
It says **2:58**
